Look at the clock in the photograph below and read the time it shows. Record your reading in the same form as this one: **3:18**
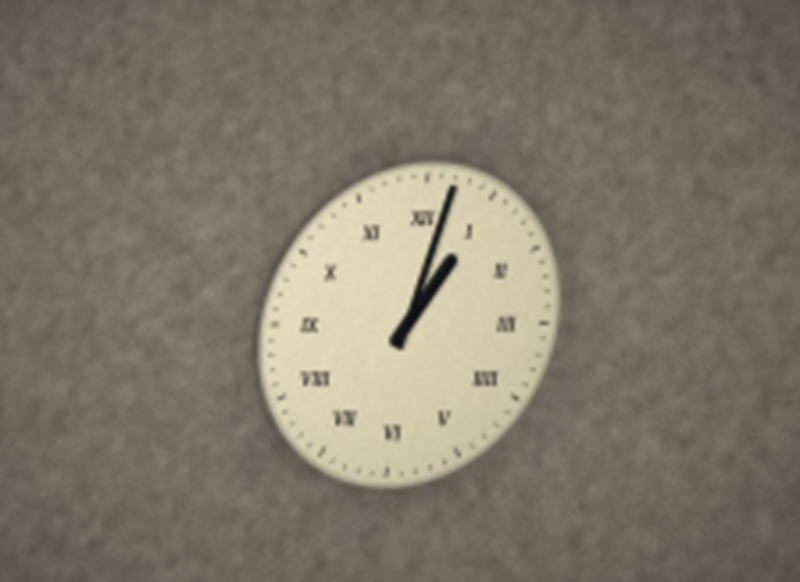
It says **1:02**
